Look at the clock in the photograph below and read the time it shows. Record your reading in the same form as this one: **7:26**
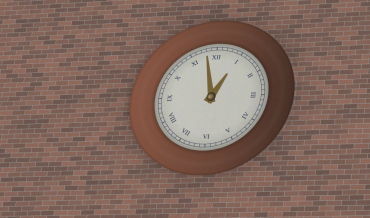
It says **12:58**
